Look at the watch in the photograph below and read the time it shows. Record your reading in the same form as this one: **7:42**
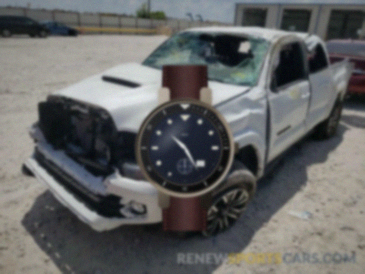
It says **10:25**
